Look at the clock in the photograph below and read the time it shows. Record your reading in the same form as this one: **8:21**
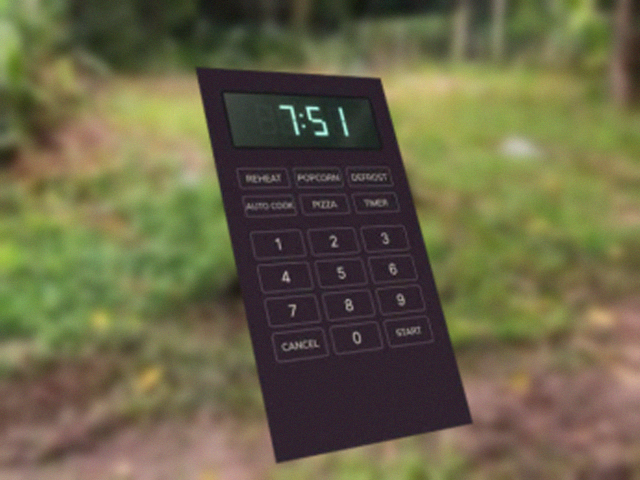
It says **7:51**
